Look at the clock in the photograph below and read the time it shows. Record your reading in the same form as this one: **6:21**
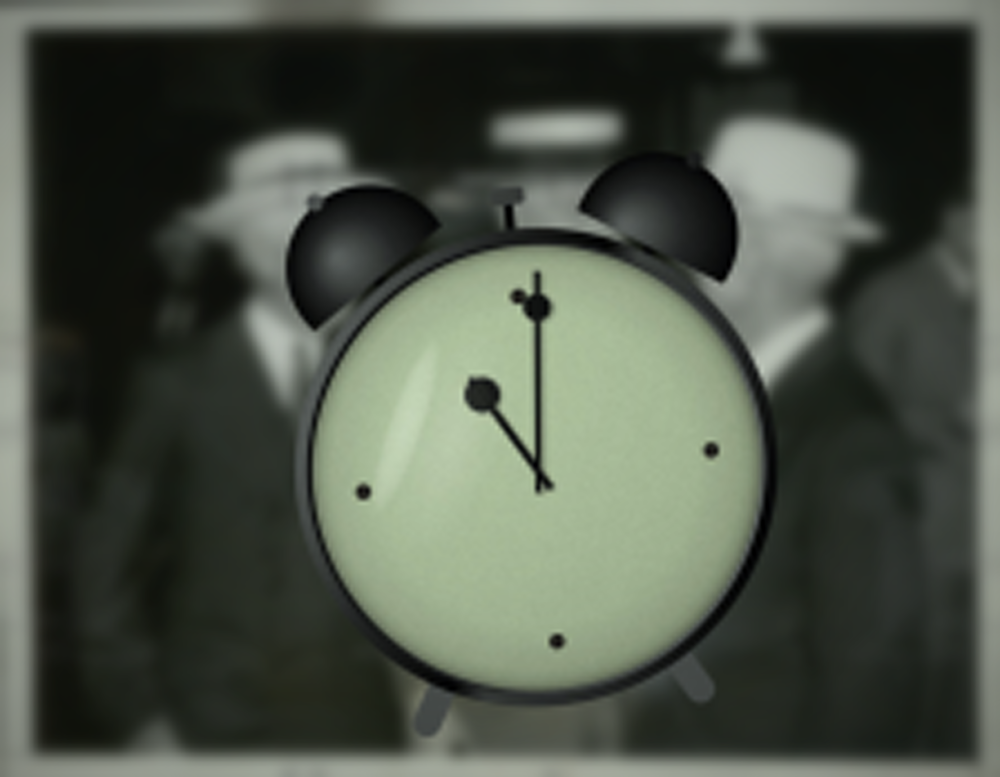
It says **11:01**
